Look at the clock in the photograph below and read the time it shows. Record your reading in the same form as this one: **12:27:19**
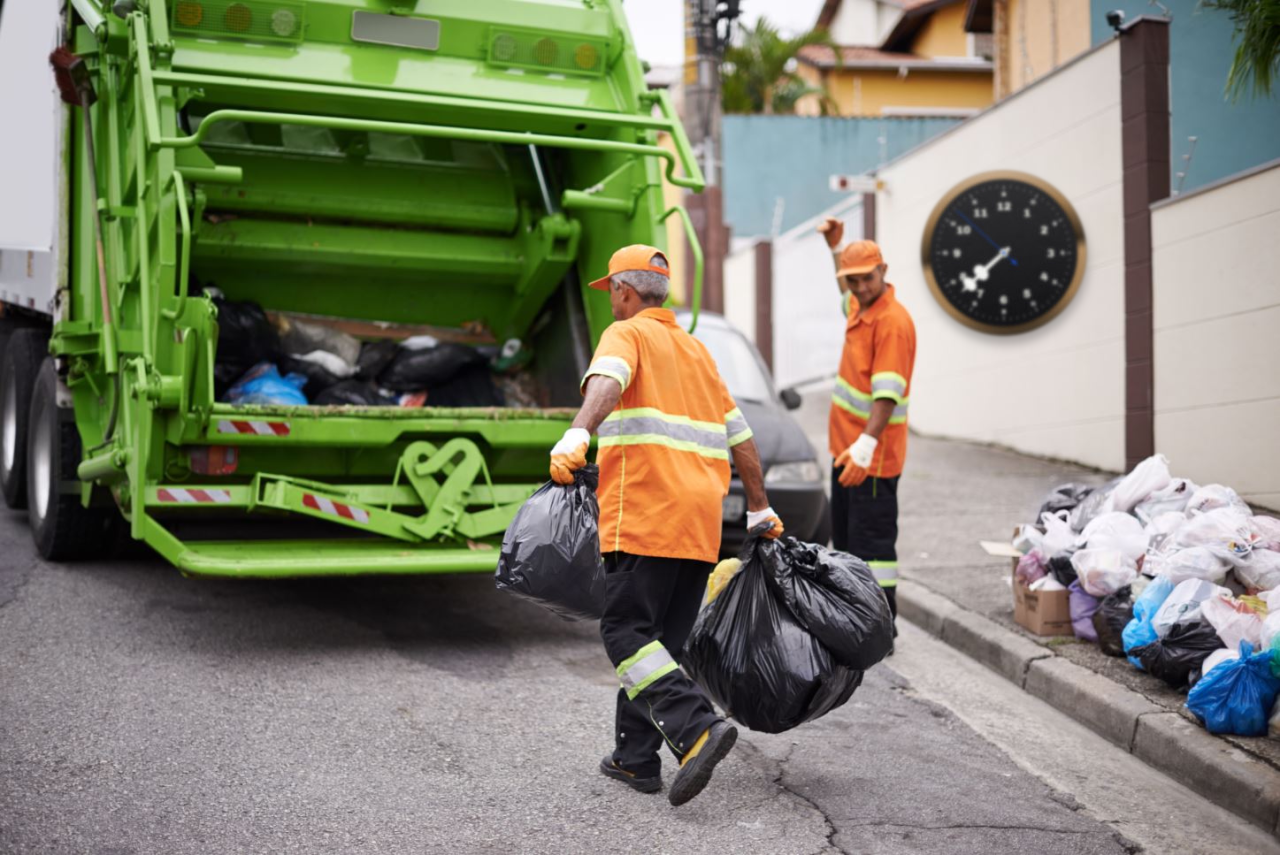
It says **7:37:52**
